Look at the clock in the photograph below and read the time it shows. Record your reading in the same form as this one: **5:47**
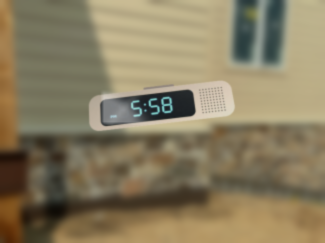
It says **5:58**
